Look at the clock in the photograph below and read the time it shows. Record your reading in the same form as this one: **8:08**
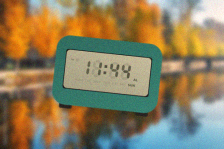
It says **11:44**
